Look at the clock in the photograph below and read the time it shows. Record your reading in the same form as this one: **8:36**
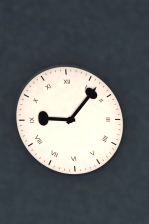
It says **9:07**
